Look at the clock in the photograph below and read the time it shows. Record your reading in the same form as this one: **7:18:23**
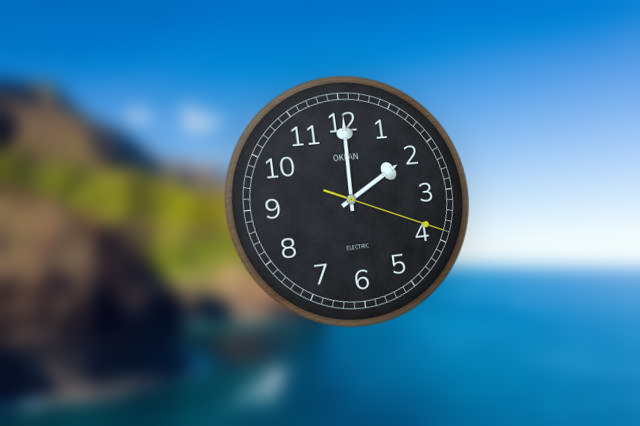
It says **2:00:19**
